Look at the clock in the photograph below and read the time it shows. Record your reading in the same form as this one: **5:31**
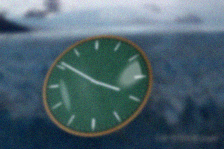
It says **3:51**
